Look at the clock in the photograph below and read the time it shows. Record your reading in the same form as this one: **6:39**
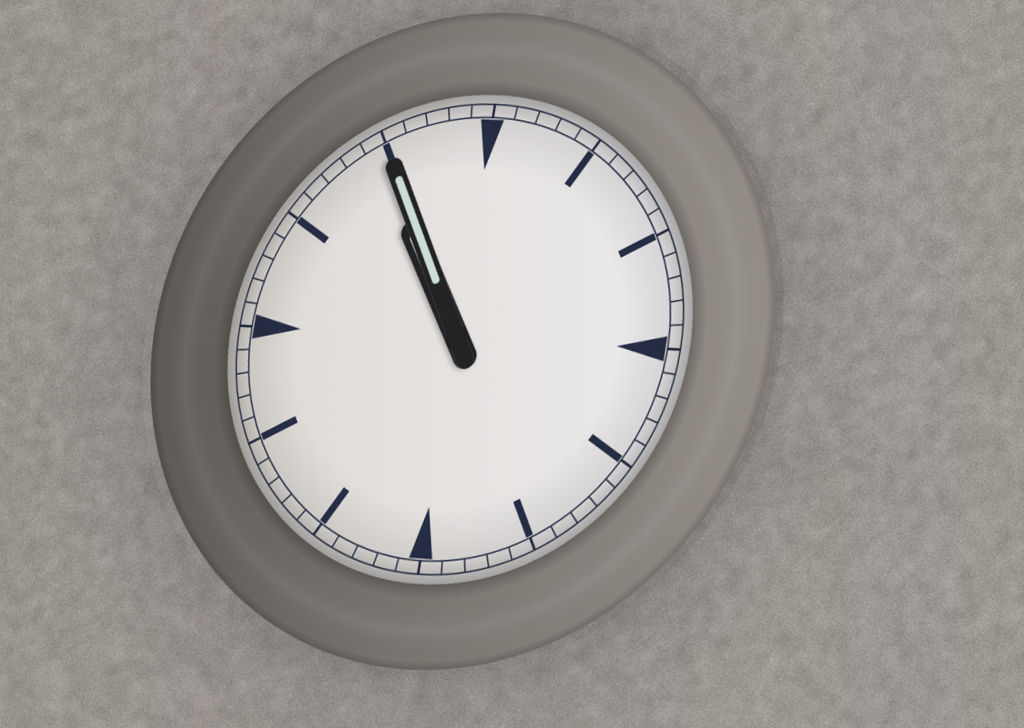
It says **10:55**
